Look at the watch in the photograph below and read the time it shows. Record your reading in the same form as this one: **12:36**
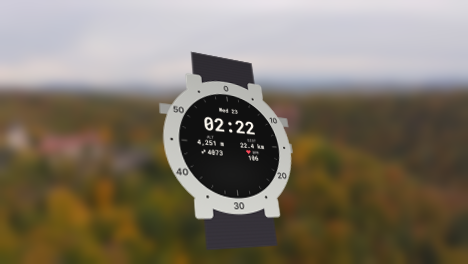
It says **2:22**
